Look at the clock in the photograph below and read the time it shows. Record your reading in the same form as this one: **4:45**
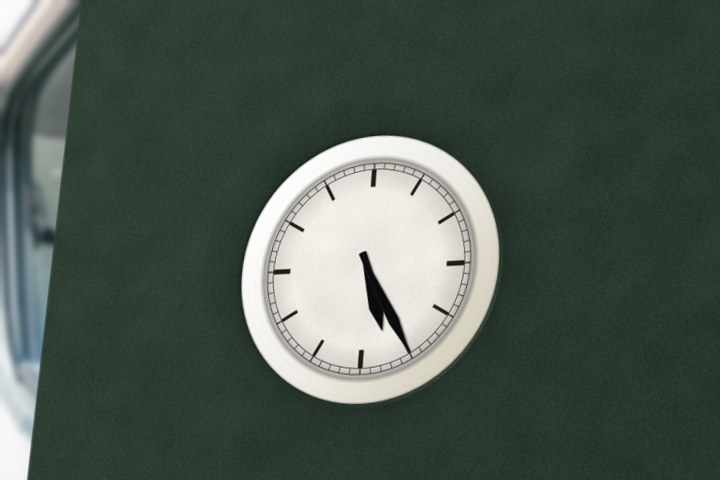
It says **5:25**
